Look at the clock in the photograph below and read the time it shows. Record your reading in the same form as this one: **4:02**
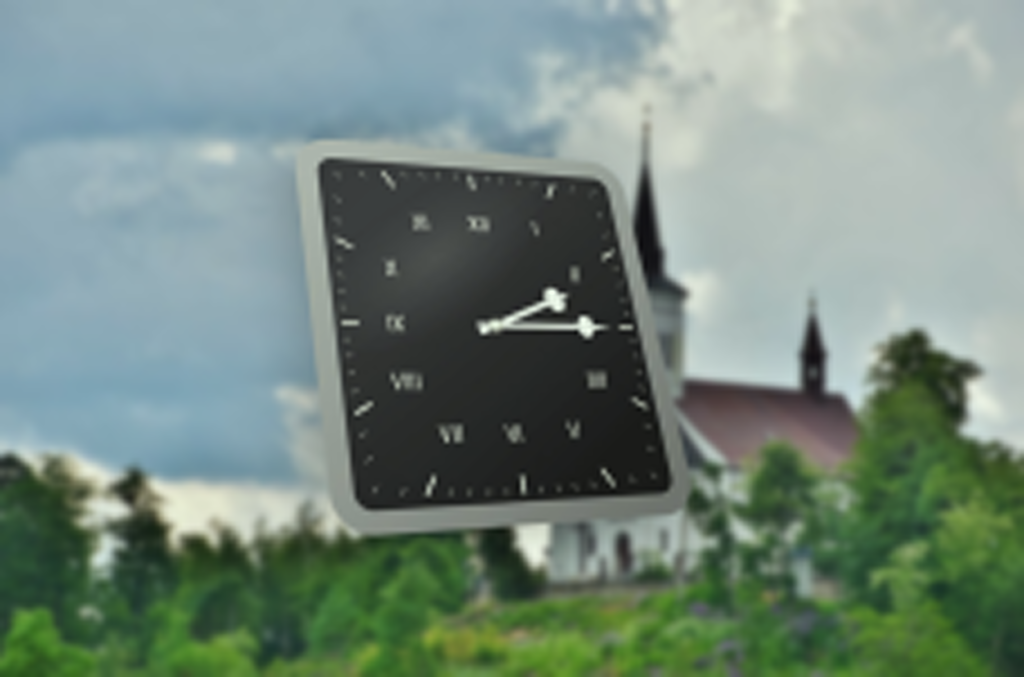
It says **2:15**
